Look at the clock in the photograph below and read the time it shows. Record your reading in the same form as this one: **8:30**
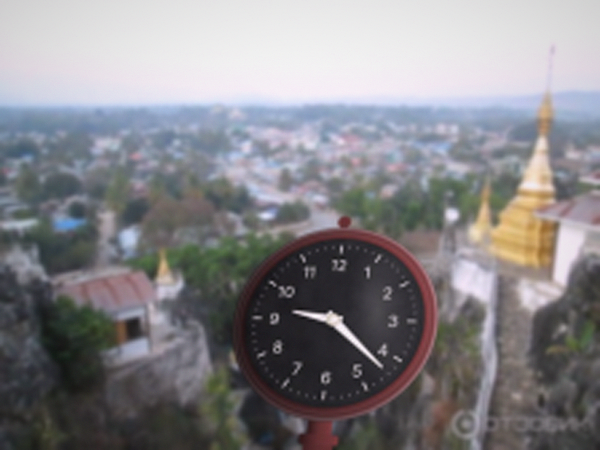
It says **9:22**
